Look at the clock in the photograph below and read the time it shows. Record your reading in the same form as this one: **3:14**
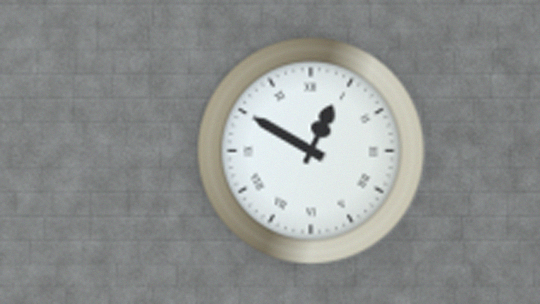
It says **12:50**
